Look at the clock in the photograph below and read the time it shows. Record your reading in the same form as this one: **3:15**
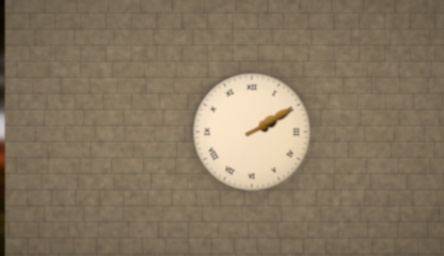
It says **2:10**
